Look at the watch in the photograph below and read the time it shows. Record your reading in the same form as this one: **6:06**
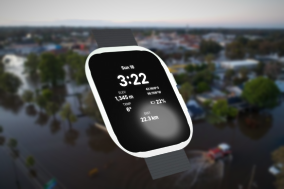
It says **3:22**
